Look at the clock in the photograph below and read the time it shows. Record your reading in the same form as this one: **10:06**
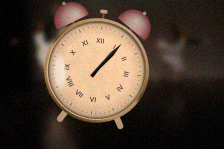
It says **1:06**
